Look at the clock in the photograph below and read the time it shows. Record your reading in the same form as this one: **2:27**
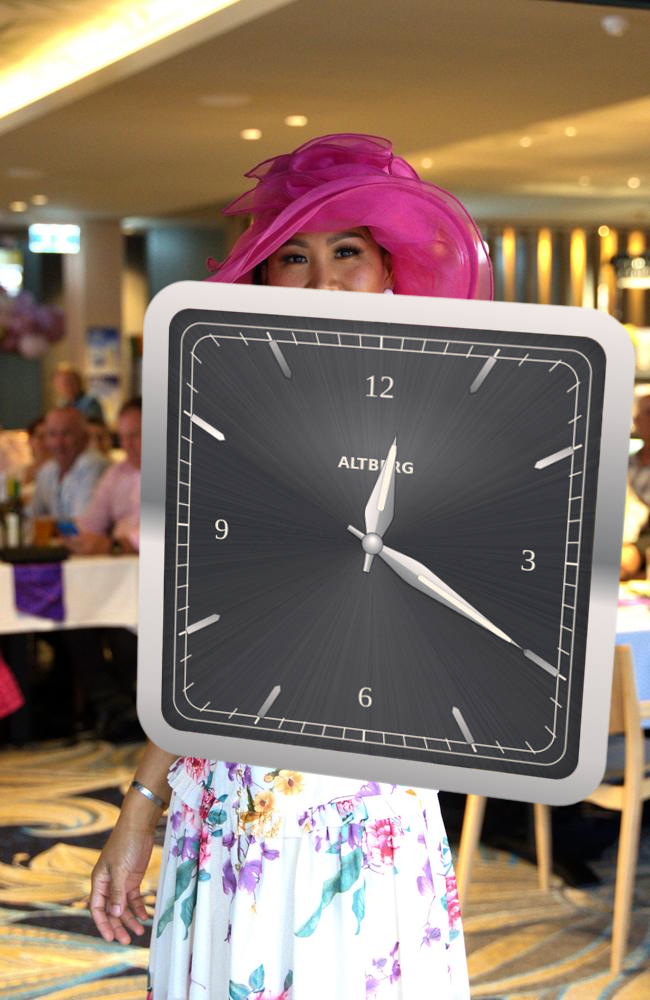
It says **12:20**
